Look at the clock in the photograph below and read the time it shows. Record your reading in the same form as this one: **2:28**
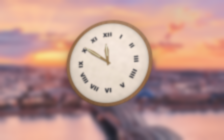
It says **11:51**
